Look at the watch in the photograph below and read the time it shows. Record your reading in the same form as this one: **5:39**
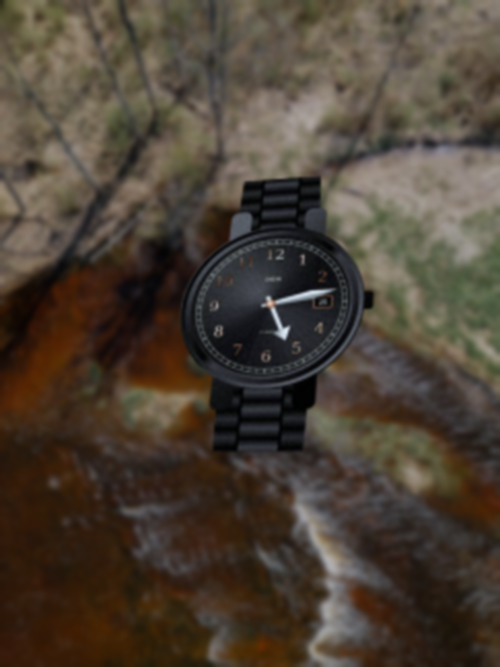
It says **5:13**
